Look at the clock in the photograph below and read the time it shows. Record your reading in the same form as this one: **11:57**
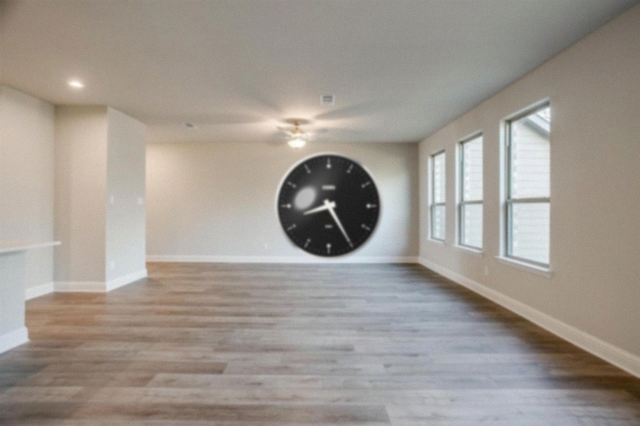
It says **8:25**
